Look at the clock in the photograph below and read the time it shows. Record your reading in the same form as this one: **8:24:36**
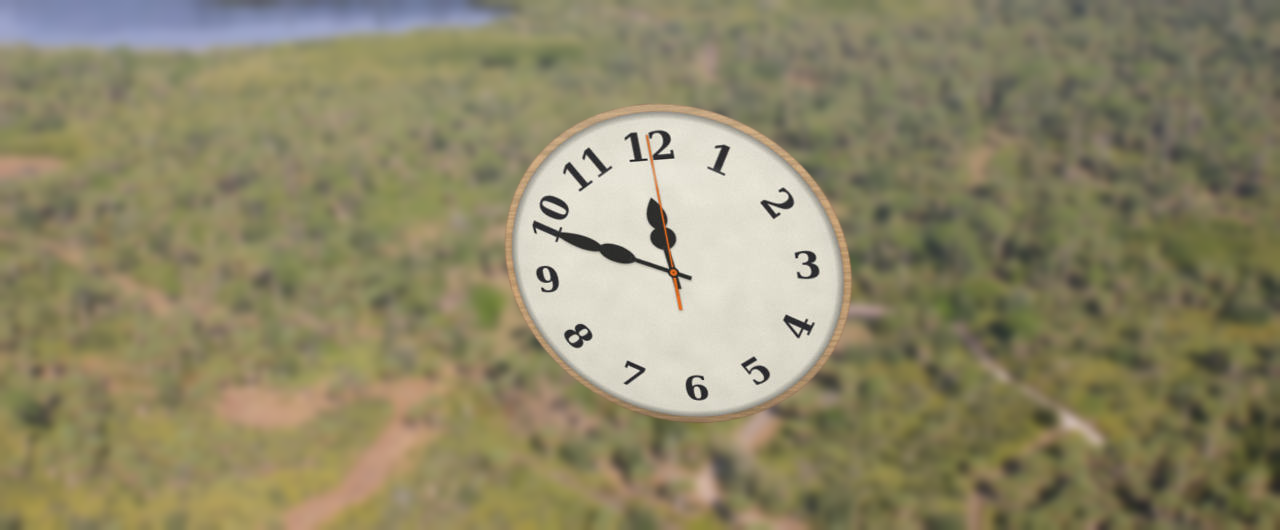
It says **11:49:00**
